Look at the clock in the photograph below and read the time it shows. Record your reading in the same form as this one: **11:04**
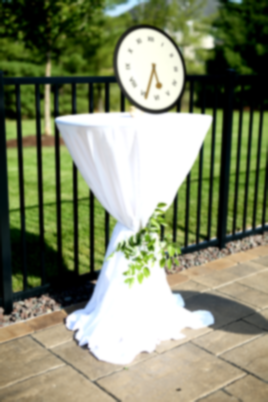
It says **5:34**
